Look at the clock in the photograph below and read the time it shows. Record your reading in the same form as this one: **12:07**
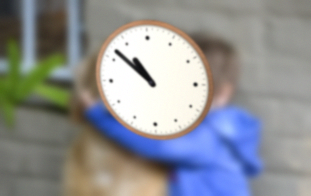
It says **10:52**
